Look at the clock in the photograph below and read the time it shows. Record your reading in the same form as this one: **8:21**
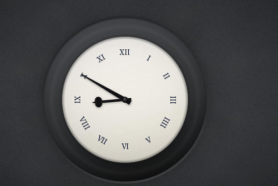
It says **8:50**
